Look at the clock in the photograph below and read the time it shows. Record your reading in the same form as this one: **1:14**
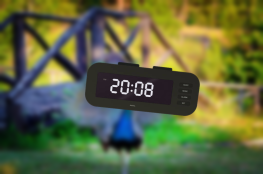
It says **20:08**
